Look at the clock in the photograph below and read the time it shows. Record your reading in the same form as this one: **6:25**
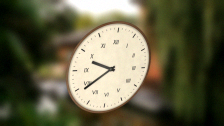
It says **9:39**
